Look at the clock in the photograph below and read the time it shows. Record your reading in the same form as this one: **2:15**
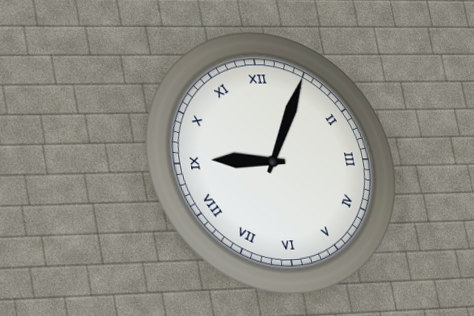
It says **9:05**
